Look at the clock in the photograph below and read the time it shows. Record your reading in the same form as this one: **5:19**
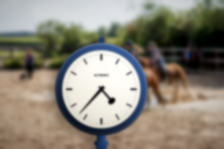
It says **4:37**
